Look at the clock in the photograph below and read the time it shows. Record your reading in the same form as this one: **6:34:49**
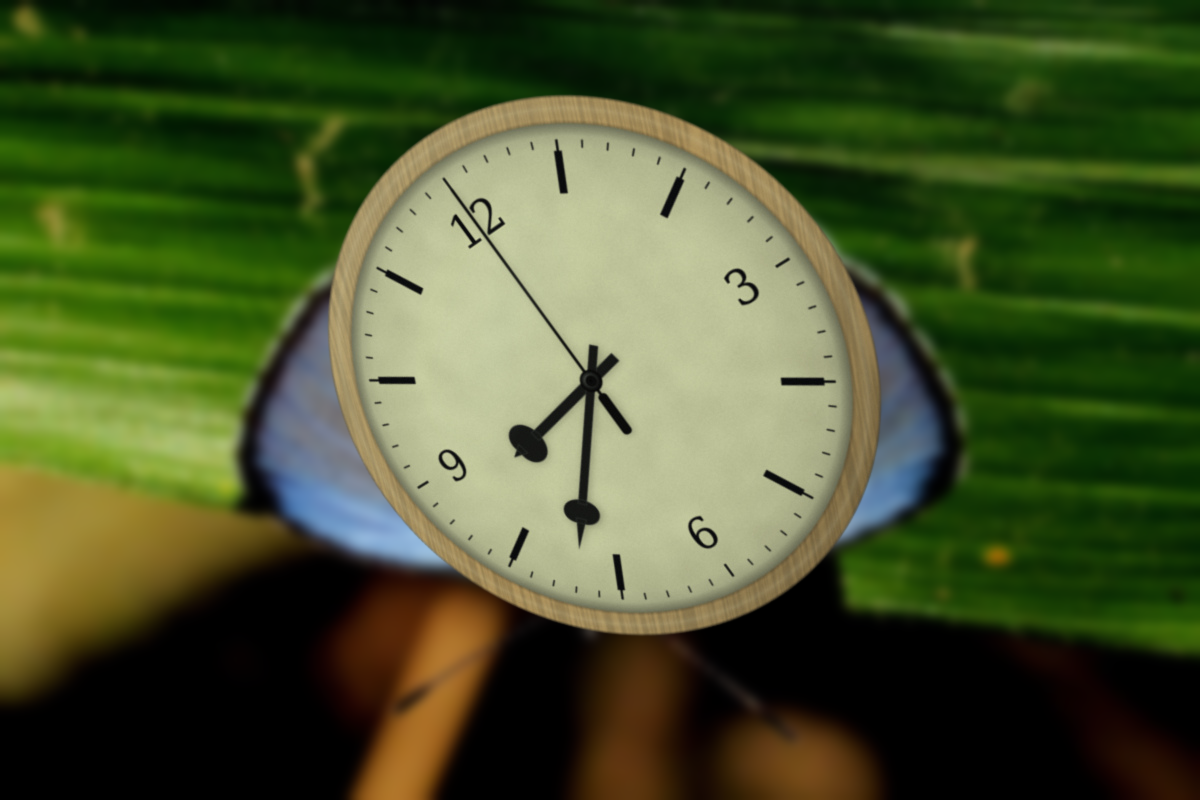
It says **8:37:00**
